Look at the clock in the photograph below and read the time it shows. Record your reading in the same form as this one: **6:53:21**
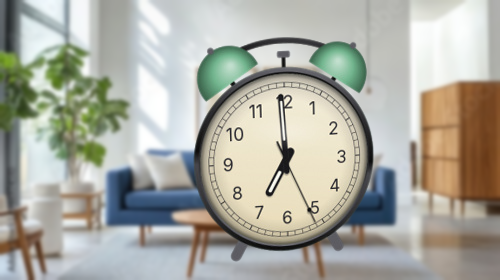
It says **6:59:26**
